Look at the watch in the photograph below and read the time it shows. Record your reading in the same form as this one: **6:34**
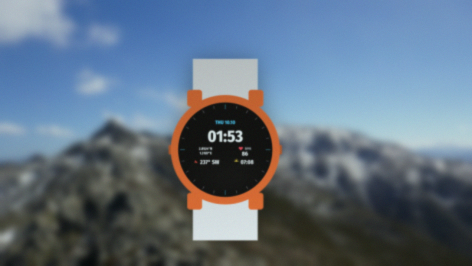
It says **1:53**
